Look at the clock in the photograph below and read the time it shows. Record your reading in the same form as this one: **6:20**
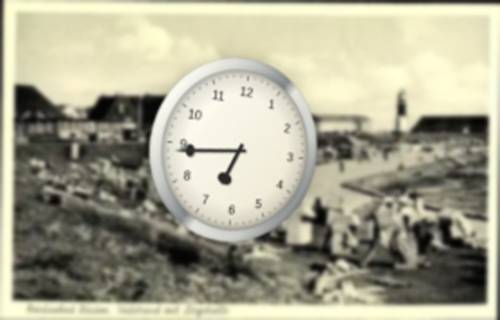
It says **6:44**
